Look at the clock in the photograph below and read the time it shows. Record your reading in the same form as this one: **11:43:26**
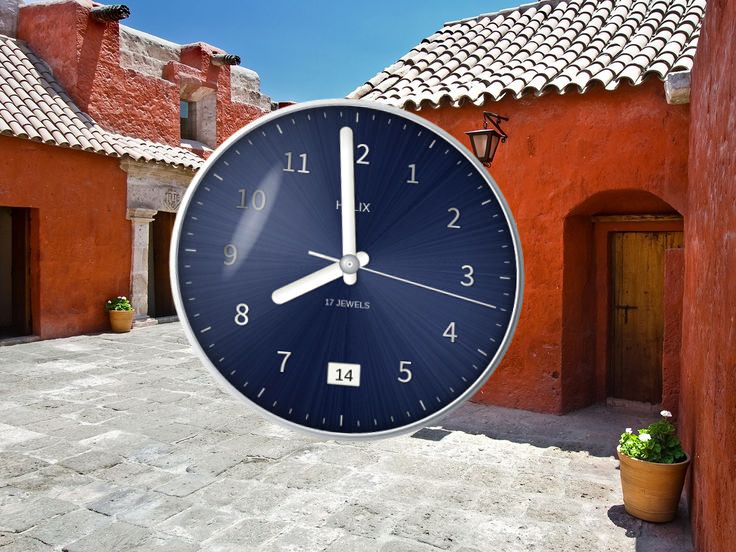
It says **7:59:17**
